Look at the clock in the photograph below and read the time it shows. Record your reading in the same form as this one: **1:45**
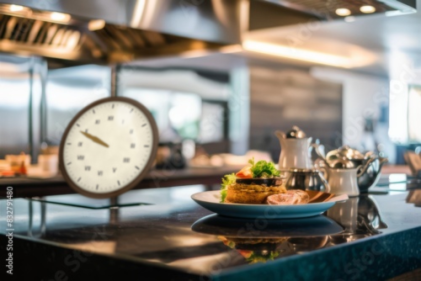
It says **9:49**
